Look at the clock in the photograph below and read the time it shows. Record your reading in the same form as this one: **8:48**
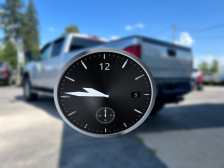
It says **9:46**
